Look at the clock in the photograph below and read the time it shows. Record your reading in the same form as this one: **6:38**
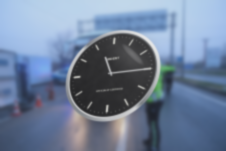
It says **11:15**
